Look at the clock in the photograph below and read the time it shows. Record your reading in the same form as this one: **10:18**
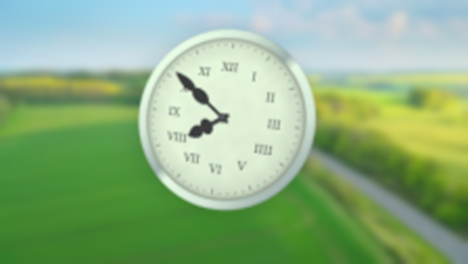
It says **7:51**
